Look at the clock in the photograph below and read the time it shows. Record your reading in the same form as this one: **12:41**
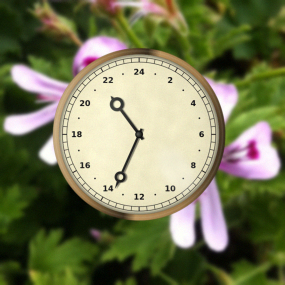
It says **21:34**
